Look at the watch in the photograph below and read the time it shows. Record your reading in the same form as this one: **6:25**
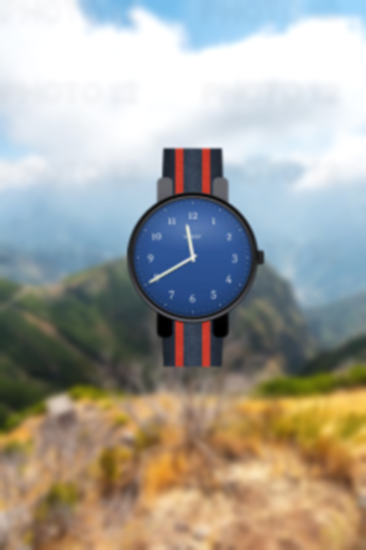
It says **11:40**
